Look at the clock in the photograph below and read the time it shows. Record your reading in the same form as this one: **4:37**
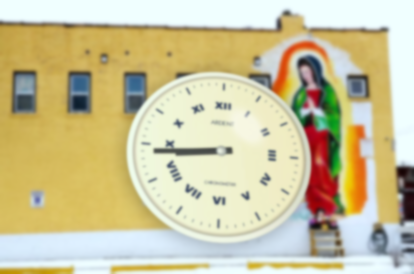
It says **8:44**
